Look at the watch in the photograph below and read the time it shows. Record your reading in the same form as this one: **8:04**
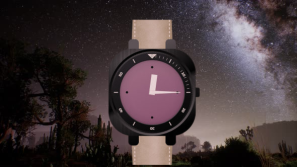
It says **12:15**
